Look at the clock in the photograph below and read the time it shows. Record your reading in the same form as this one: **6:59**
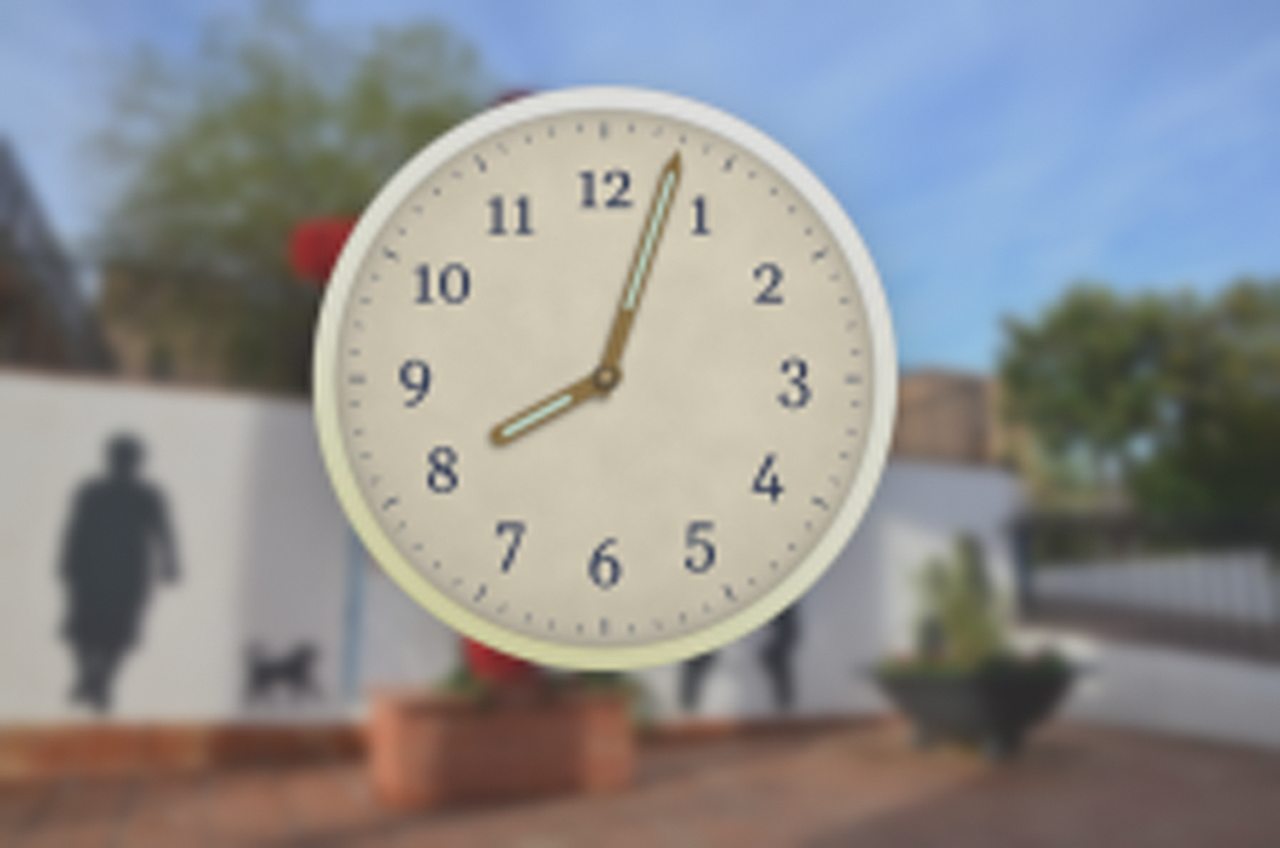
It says **8:03**
